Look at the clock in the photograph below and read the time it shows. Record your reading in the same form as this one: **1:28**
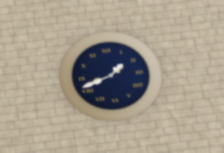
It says **1:42**
